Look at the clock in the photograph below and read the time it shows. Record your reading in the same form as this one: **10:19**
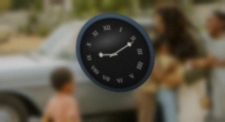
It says **9:11**
